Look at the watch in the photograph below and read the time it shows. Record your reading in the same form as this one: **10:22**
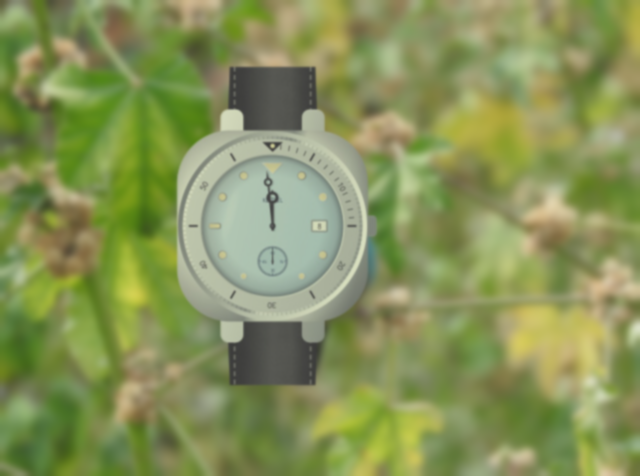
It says **11:59**
